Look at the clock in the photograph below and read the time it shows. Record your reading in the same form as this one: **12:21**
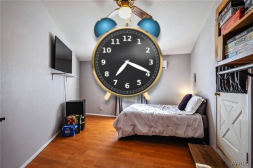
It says **7:19**
